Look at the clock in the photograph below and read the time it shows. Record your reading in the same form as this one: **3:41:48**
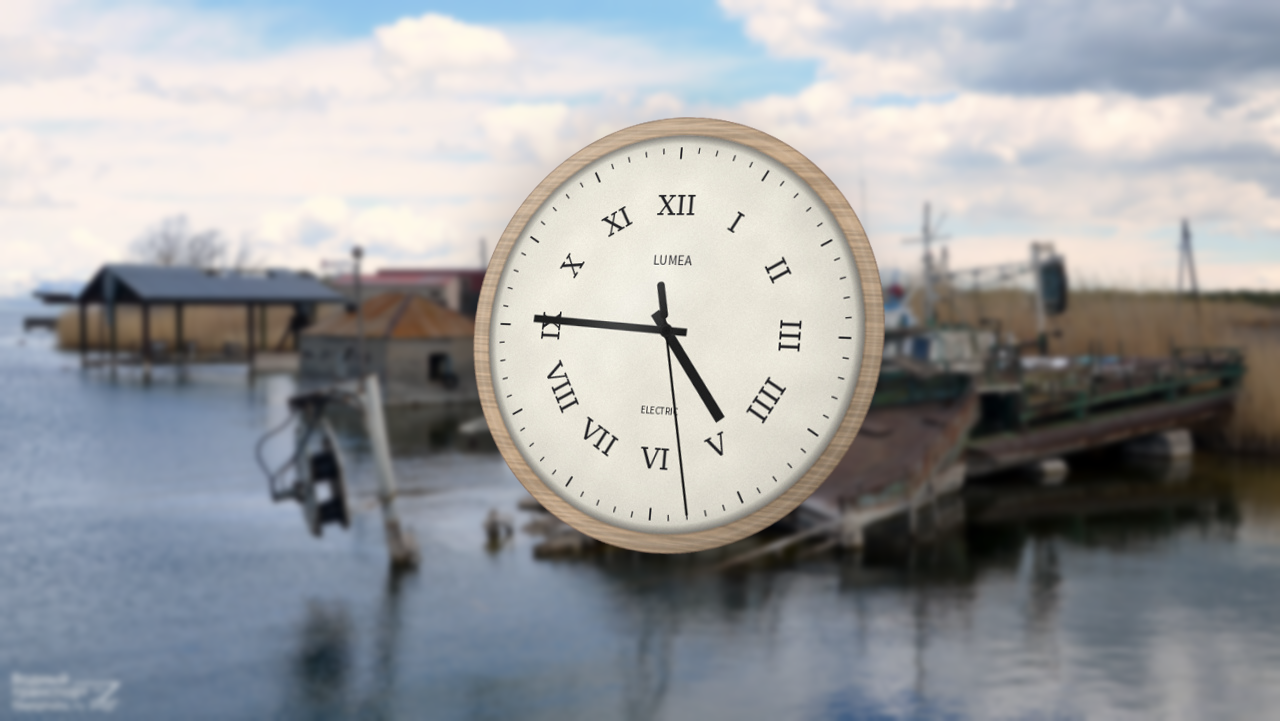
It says **4:45:28**
